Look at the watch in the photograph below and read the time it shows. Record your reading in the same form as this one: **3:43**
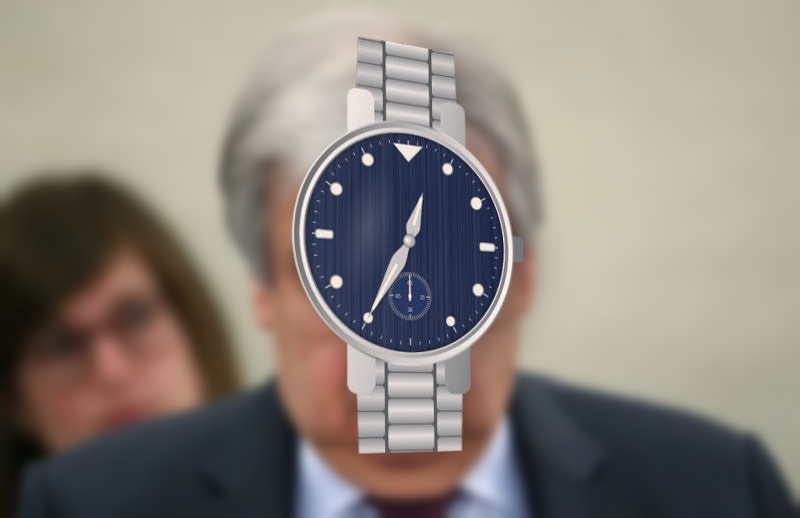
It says **12:35**
